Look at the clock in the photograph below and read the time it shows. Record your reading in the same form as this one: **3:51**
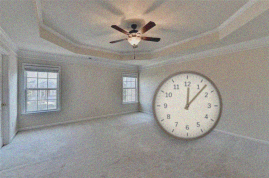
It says **12:07**
